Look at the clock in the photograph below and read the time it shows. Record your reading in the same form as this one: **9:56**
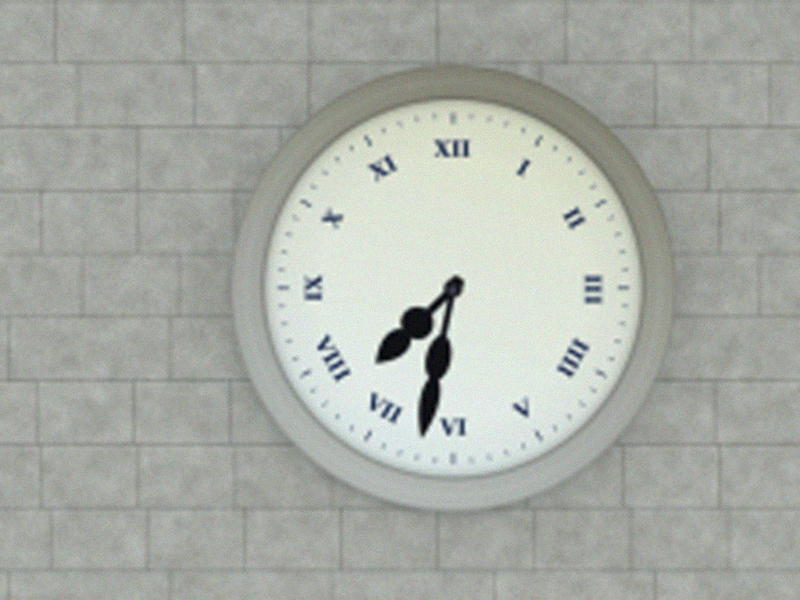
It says **7:32**
